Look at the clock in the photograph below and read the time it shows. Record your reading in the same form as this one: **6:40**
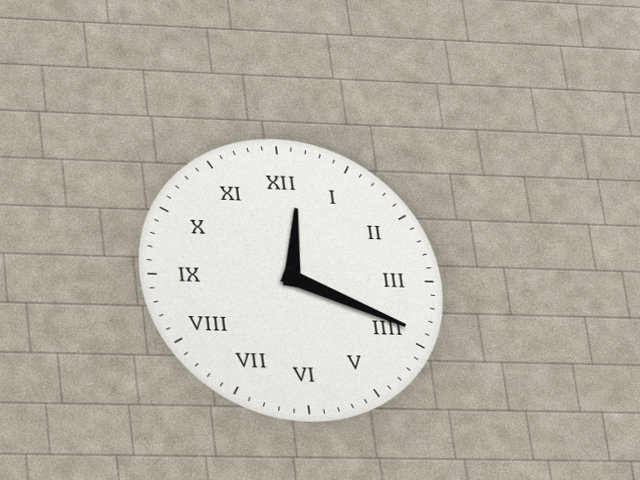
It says **12:19**
